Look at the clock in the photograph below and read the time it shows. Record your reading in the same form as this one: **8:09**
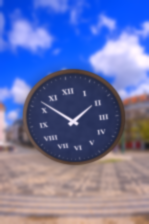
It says **1:52**
